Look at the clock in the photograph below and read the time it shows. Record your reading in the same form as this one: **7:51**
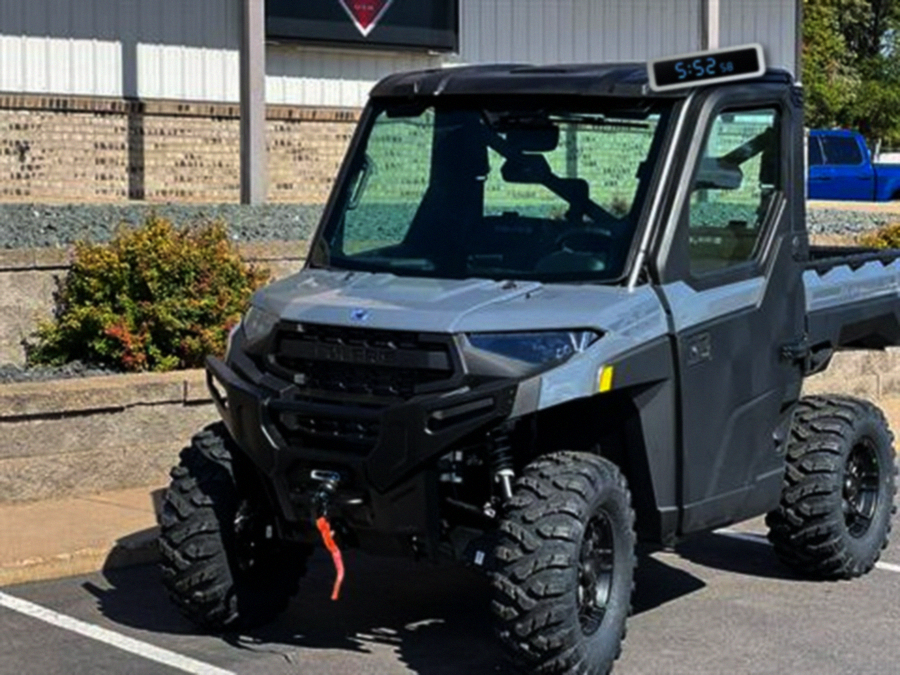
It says **5:52**
